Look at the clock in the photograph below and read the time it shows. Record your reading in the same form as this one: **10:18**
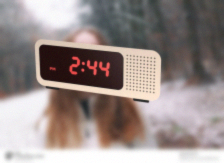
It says **2:44**
